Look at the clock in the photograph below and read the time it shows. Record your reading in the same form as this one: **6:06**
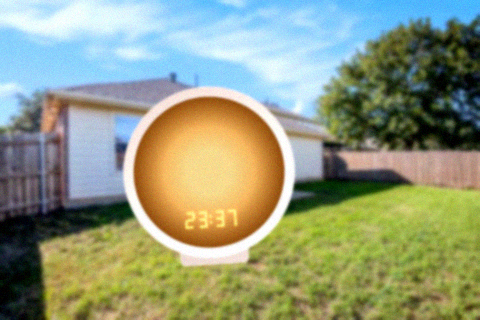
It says **23:37**
